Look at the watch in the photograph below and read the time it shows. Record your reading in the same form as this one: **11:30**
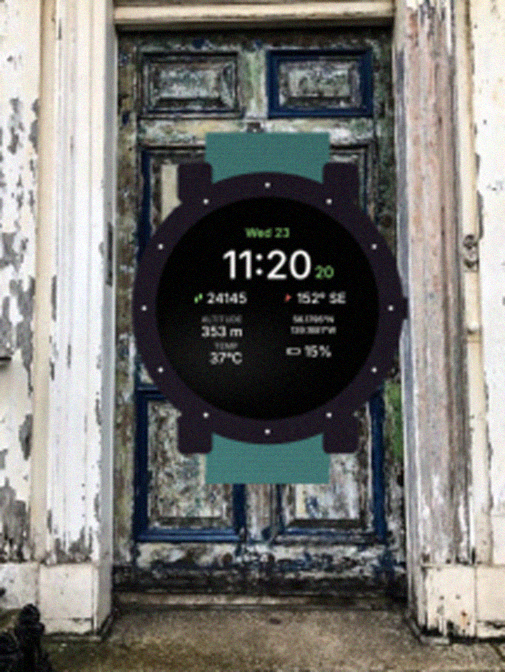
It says **11:20**
